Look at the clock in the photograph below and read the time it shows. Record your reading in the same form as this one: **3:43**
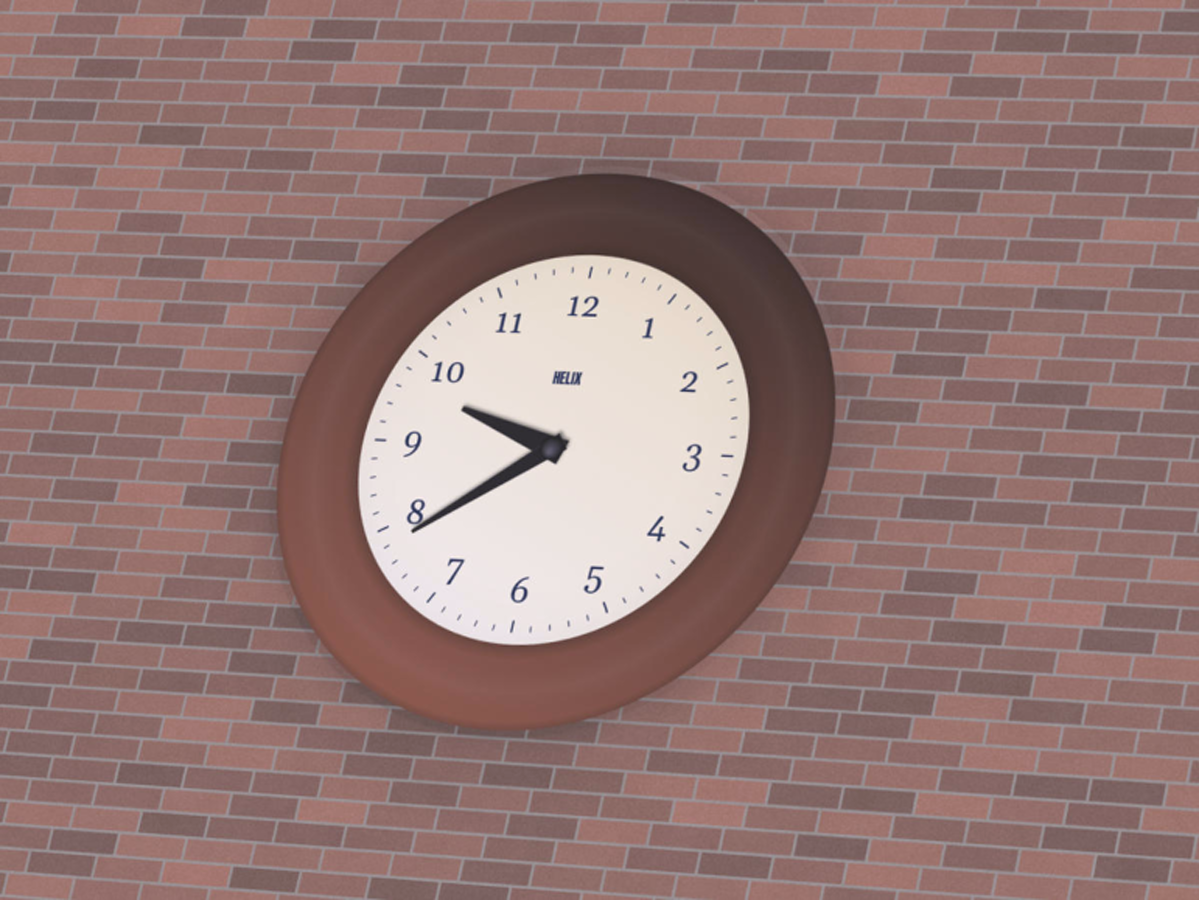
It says **9:39**
